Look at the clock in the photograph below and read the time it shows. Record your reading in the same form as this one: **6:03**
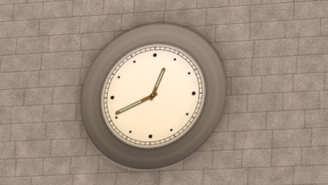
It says **12:41**
